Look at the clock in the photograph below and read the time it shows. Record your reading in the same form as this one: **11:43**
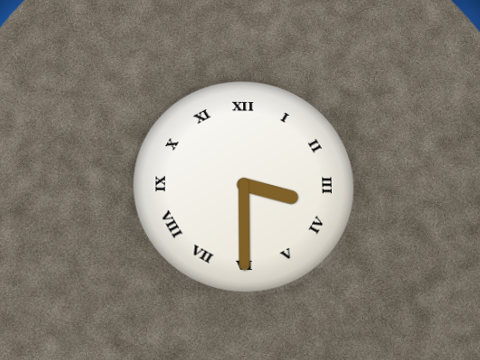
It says **3:30**
